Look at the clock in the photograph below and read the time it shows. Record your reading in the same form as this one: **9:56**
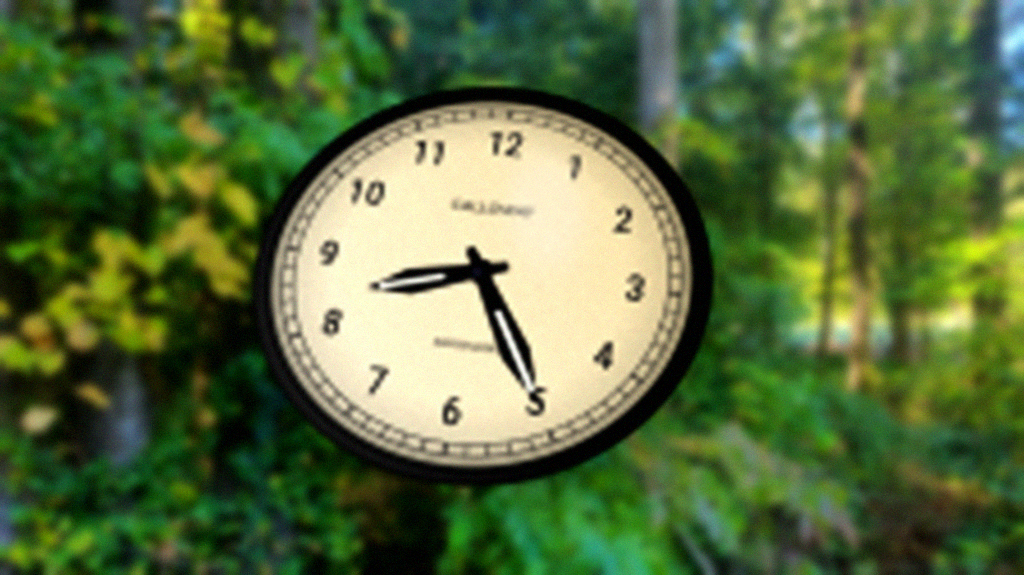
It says **8:25**
